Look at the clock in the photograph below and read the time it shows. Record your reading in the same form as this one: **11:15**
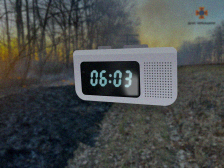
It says **6:03**
